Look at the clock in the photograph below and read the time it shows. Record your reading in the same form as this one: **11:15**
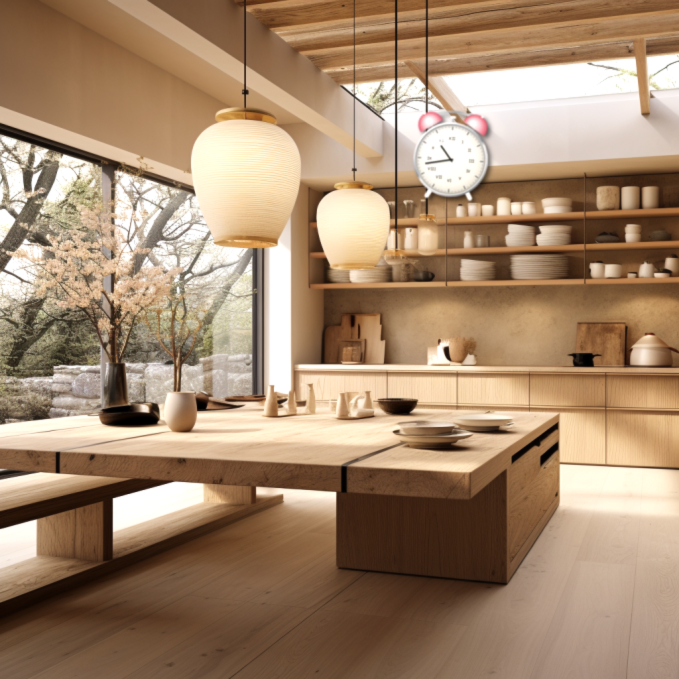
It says **10:43**
